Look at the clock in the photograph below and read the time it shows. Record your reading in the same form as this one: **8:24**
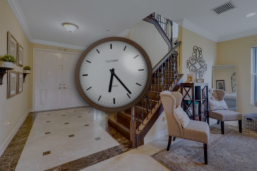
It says **6:24**
